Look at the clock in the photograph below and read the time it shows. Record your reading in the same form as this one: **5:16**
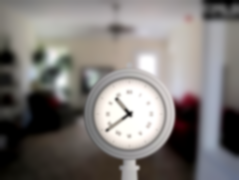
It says **10:39**
